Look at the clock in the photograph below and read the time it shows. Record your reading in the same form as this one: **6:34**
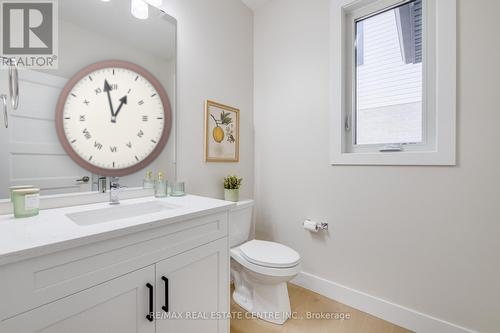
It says **12:58**
